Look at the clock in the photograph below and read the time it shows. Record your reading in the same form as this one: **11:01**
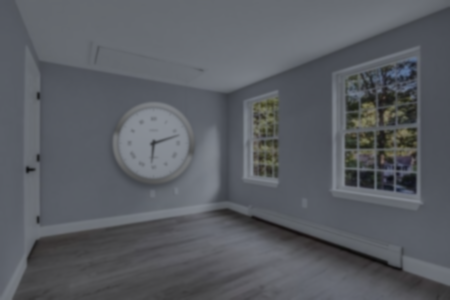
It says **6:12**
